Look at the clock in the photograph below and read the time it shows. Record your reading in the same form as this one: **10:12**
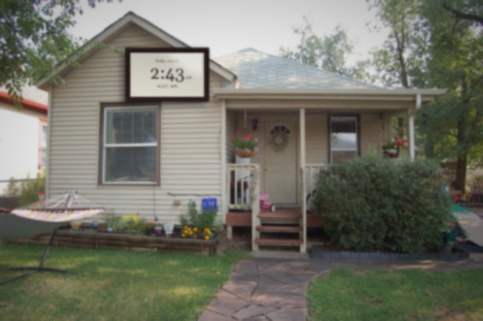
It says **2:43**
